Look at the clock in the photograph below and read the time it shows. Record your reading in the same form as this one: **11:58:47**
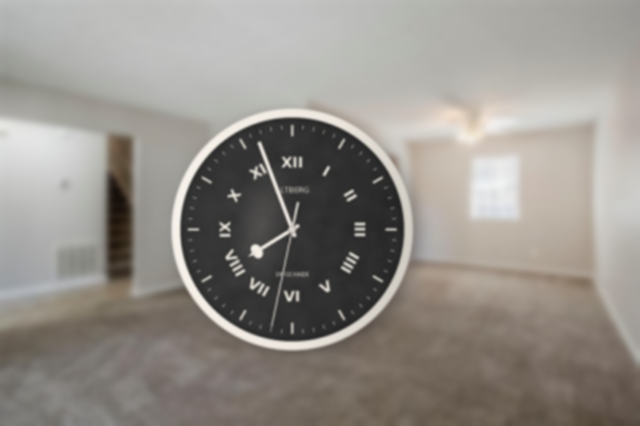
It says **7:56:32**
